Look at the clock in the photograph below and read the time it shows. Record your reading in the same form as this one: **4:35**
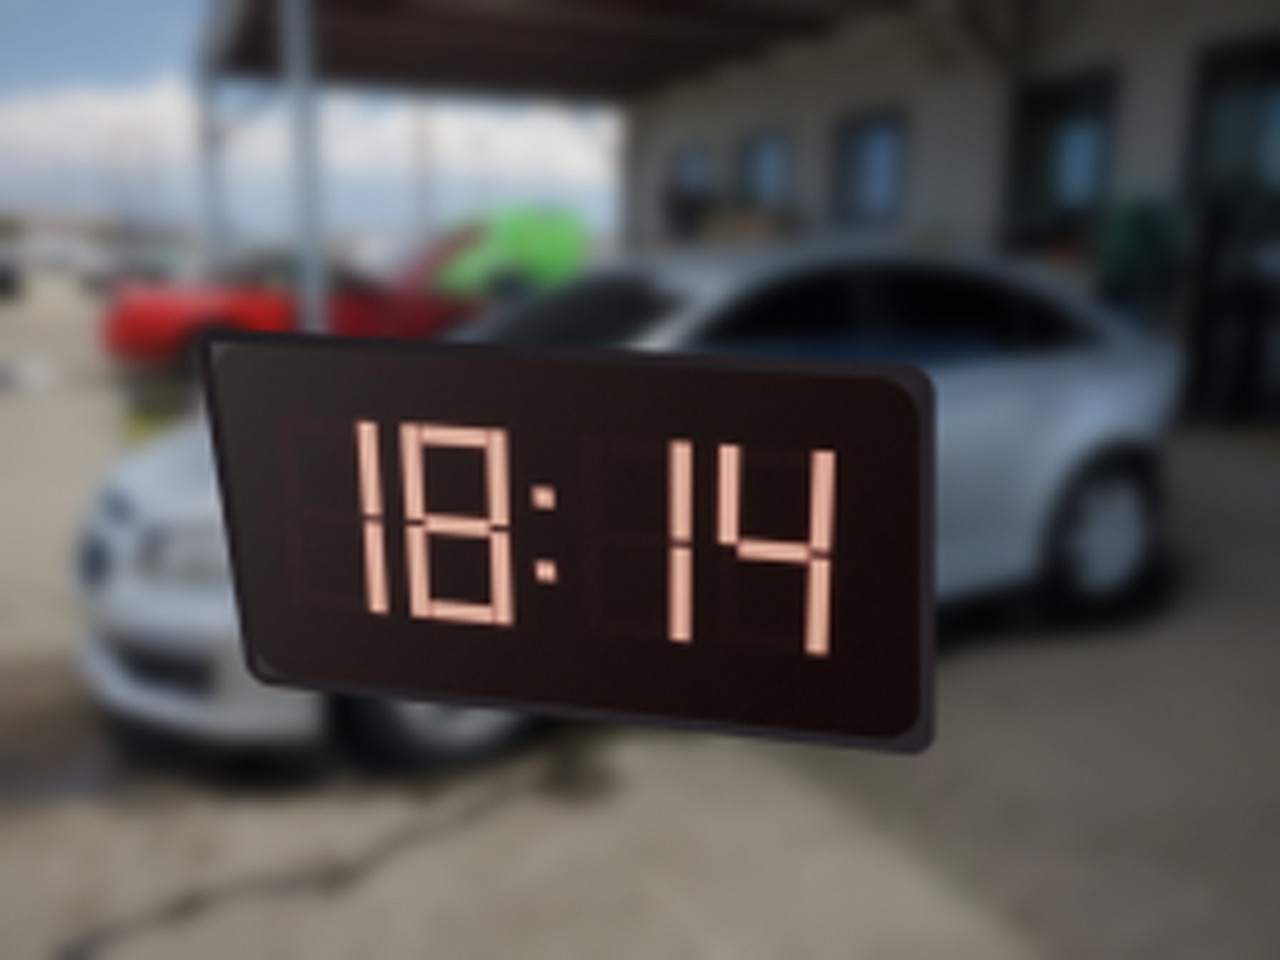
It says **18:14**
